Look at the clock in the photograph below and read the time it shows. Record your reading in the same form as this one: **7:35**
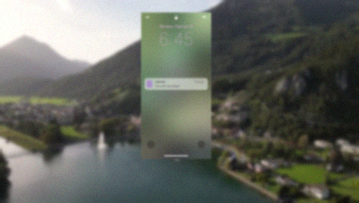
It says **6:45**
